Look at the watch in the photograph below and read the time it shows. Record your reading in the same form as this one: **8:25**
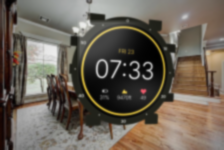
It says **7:33**
